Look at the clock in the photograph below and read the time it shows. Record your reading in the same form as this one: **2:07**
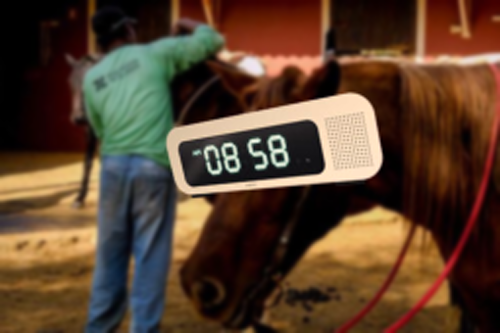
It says **8:58**
